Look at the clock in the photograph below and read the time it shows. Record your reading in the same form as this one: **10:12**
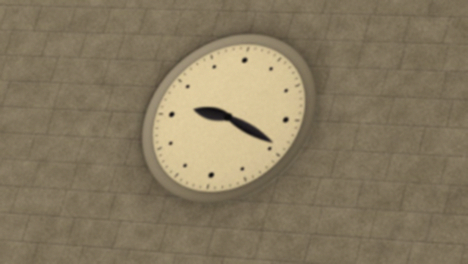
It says **9:19**
